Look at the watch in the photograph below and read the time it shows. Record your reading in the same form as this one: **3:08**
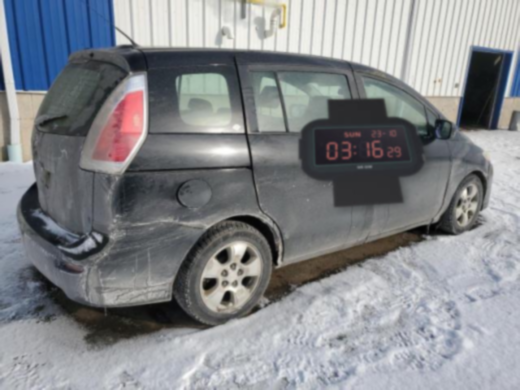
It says **3:16**
